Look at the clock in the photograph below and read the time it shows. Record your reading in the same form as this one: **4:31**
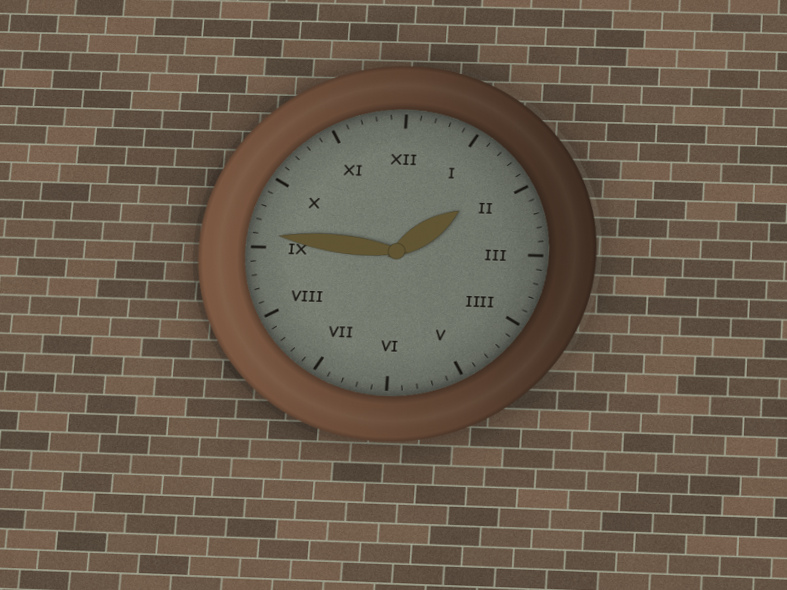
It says **1:46**
